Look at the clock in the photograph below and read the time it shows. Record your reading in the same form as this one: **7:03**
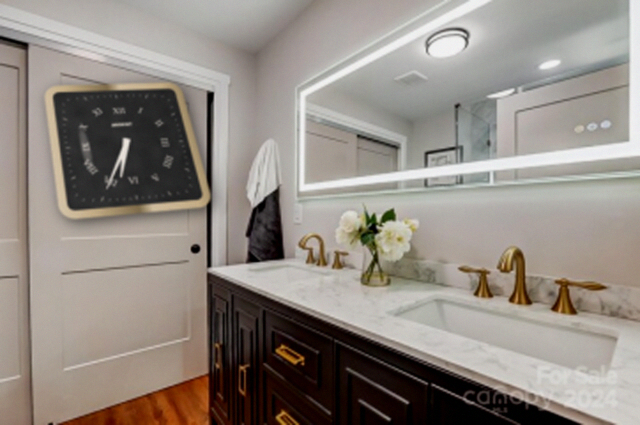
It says **6:35**
